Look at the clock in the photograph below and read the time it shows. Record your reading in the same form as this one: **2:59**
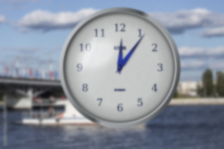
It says **12:06**
